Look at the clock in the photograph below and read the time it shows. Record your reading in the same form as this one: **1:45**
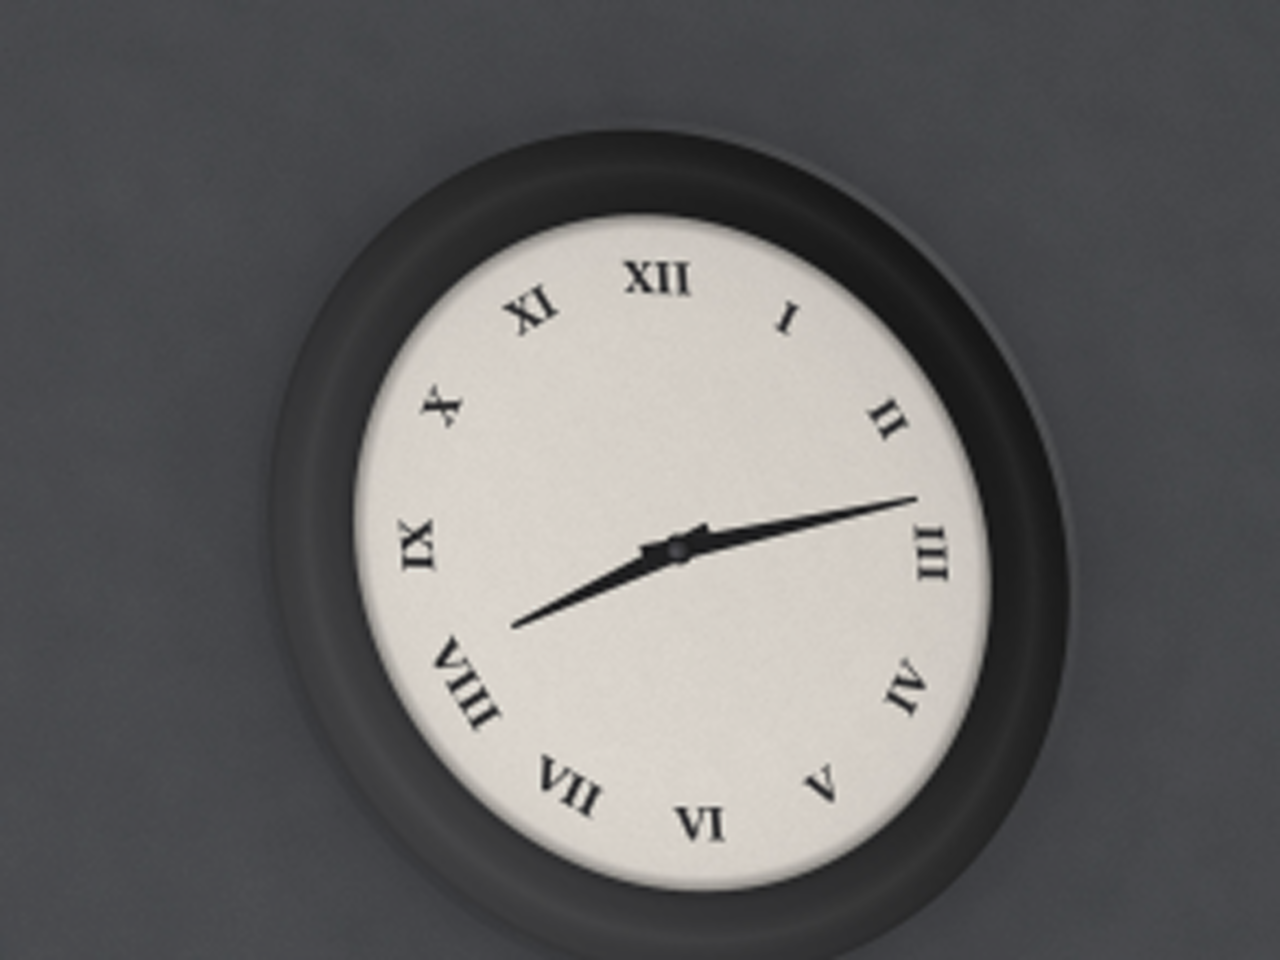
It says **8:13**
